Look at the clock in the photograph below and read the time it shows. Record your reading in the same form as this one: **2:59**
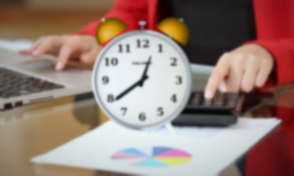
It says **12:39**
